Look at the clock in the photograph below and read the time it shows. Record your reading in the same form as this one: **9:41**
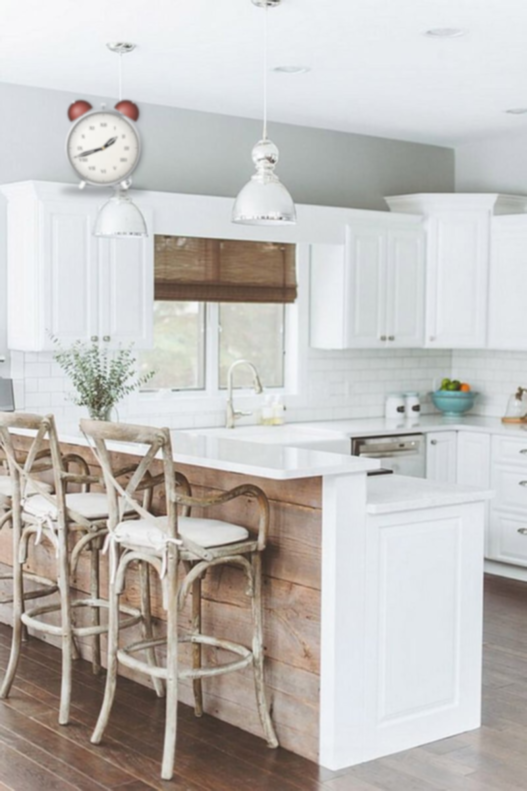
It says **1:42**
